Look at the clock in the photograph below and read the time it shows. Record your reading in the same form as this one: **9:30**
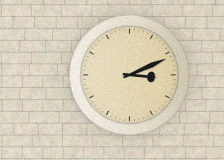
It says **3:11**
